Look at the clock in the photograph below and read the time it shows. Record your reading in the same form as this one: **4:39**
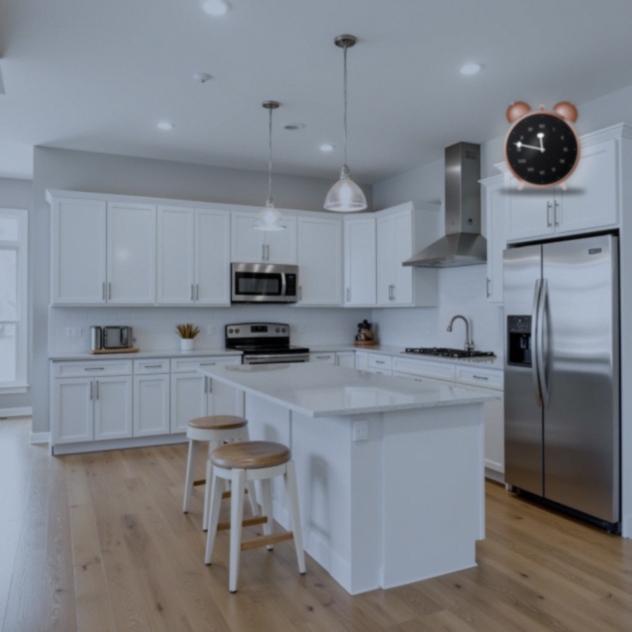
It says **11:47**
